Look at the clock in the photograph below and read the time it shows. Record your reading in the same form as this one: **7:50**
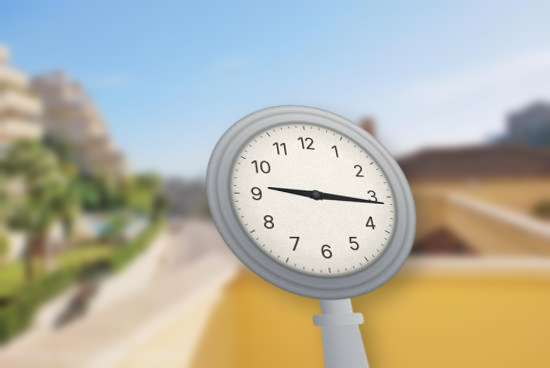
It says **9:16**
